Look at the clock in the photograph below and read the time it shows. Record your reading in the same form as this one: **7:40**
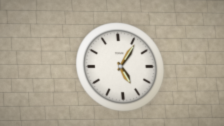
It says **5:06**
